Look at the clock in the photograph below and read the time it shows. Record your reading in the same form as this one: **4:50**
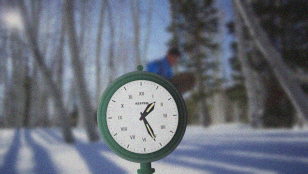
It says **1:26**
